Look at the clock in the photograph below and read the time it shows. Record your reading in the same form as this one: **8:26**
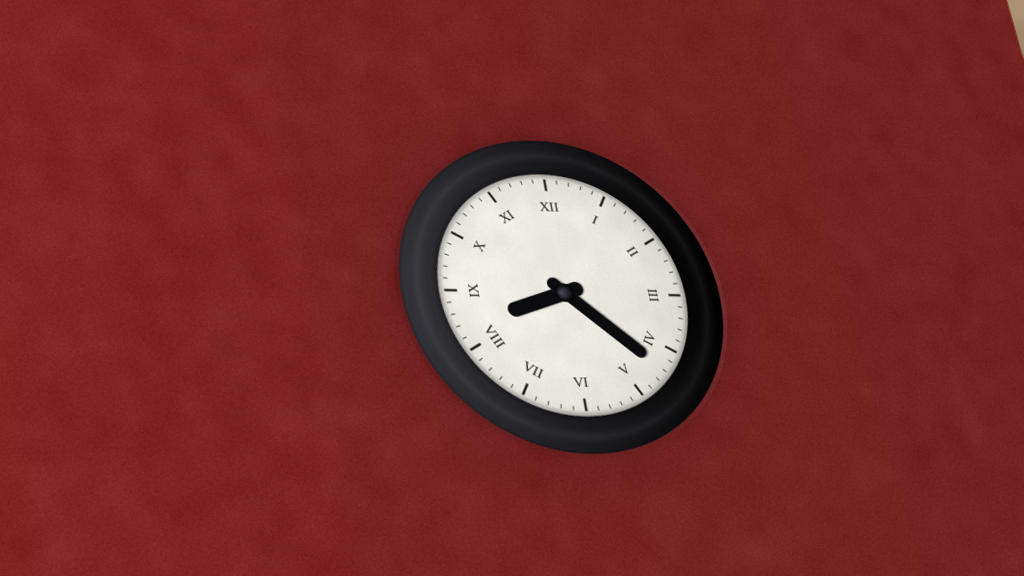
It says **8:22**
